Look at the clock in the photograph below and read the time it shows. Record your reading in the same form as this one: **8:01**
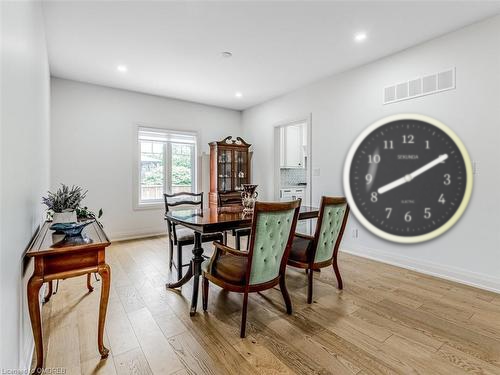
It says **8:10**
